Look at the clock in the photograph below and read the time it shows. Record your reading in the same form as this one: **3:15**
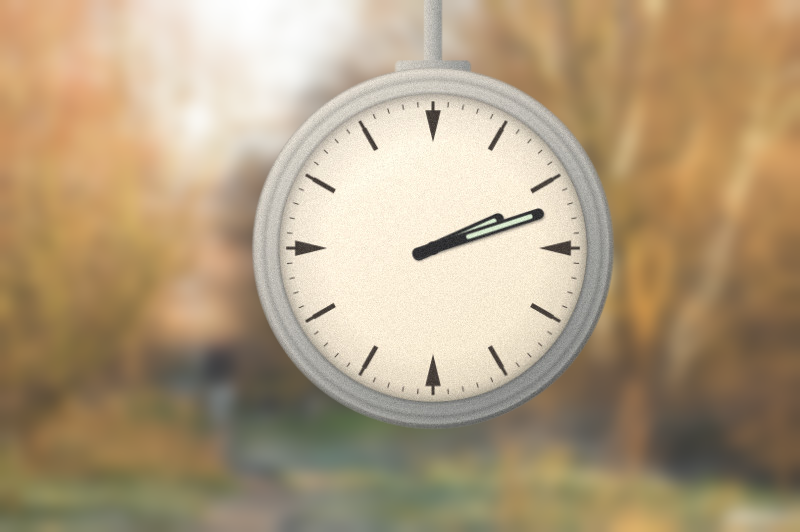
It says **2:12**
